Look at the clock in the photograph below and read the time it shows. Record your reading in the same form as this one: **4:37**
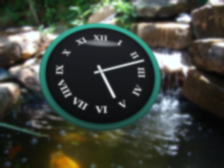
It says **5:12**
